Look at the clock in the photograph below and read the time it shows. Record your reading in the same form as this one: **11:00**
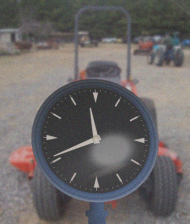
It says **11:41**
